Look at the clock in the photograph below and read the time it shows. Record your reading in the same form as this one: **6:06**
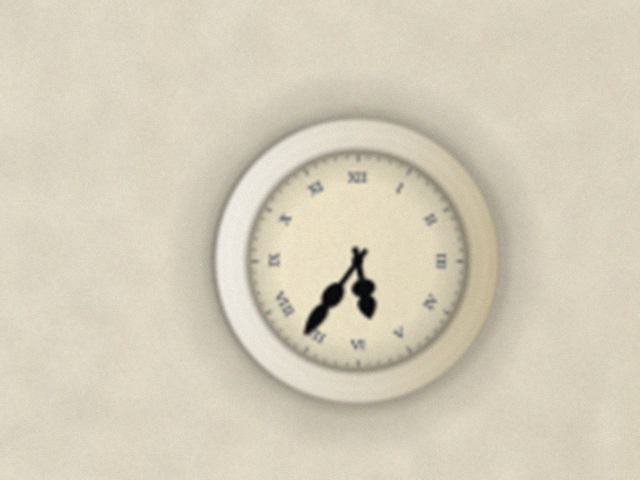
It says **5:36**
